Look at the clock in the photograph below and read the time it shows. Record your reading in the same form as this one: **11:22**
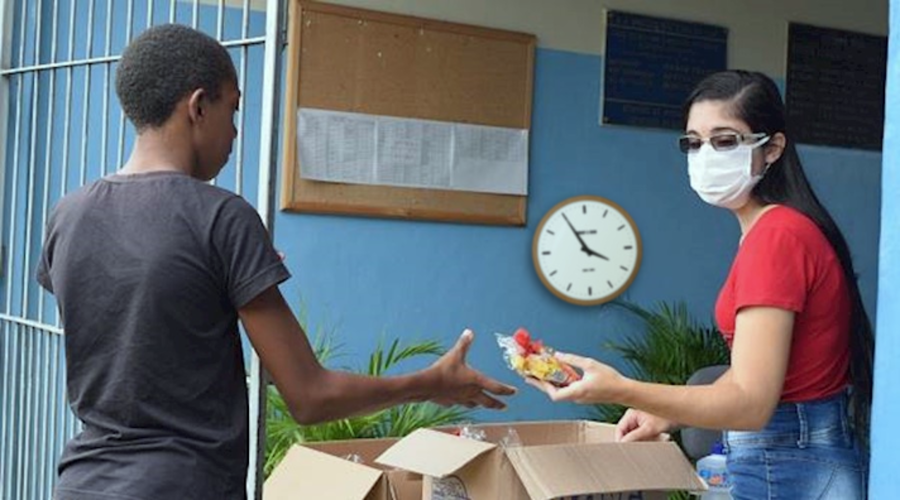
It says **3:55**
